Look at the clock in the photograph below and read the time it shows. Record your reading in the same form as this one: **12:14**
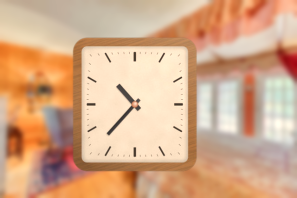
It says **10:37**
